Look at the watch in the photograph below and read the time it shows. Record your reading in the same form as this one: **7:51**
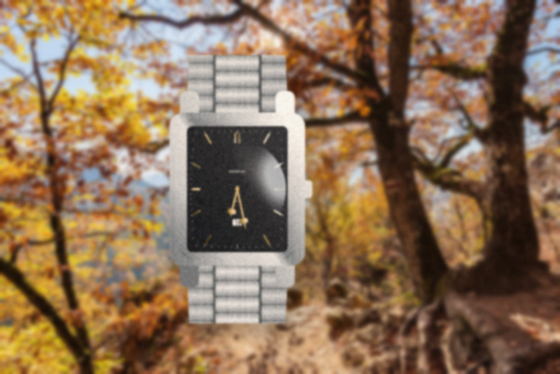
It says **6:28**
